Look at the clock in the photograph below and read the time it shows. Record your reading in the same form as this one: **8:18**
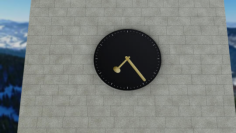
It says **7:24**
